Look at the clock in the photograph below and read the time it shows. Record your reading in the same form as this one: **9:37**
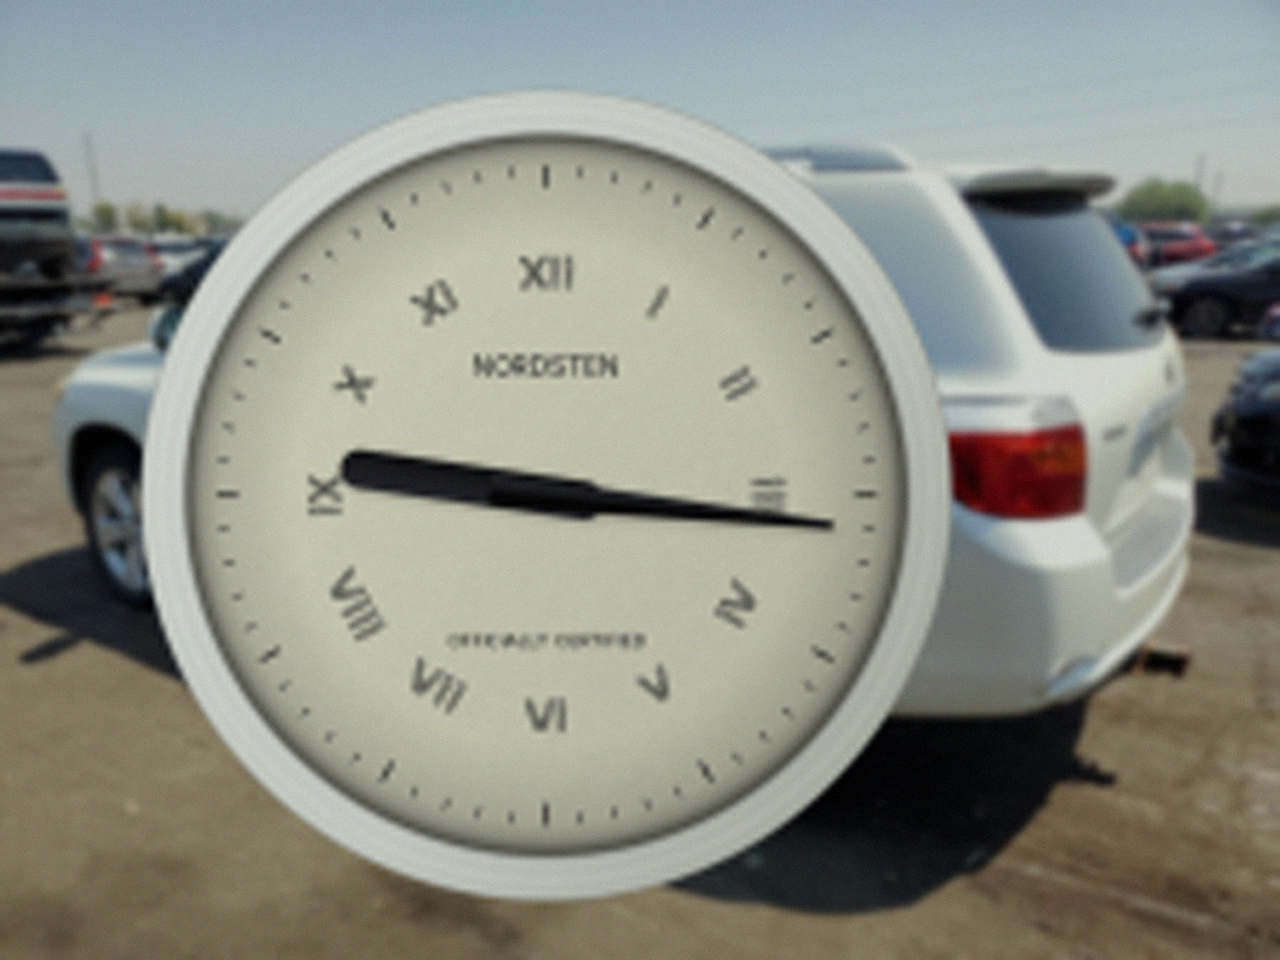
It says **9:16**
